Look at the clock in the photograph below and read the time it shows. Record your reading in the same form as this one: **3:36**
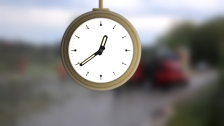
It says **12:39**
